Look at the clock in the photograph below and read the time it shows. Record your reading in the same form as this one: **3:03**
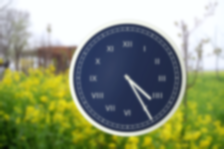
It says **4:25**
